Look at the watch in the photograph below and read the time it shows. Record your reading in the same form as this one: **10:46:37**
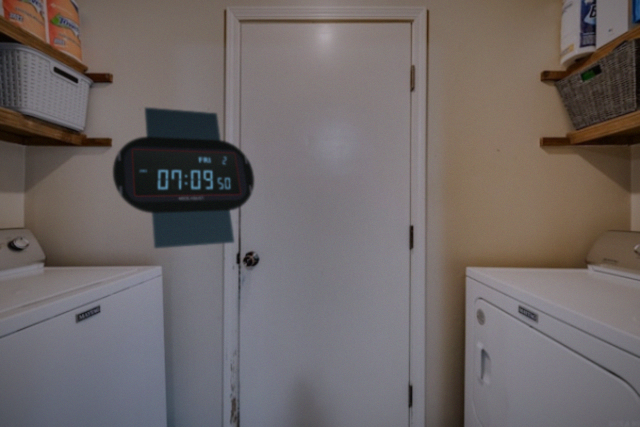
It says **7:09:50**
